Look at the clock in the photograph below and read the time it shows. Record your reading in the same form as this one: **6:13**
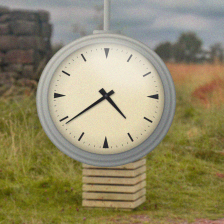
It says **4:39**
